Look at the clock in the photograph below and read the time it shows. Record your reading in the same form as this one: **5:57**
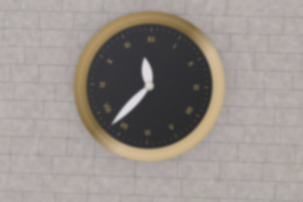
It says **11:37**
